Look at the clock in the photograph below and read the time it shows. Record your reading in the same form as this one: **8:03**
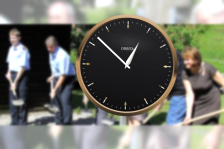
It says **12:52**
